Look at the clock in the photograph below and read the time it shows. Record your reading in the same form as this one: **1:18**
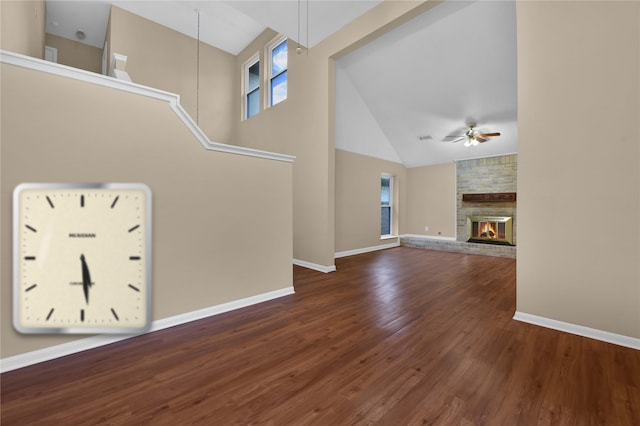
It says **5:29**
